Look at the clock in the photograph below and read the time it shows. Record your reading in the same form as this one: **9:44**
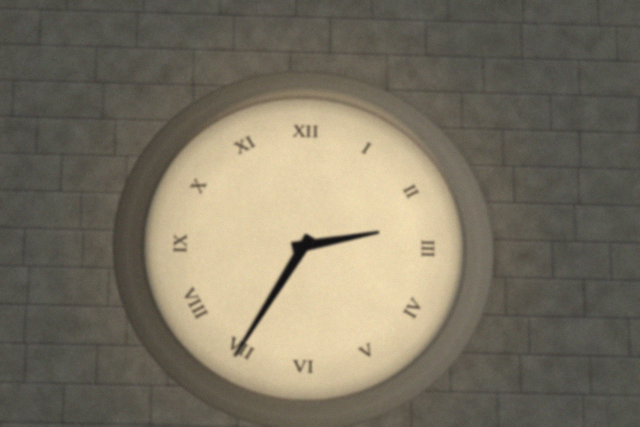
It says **2:35**
